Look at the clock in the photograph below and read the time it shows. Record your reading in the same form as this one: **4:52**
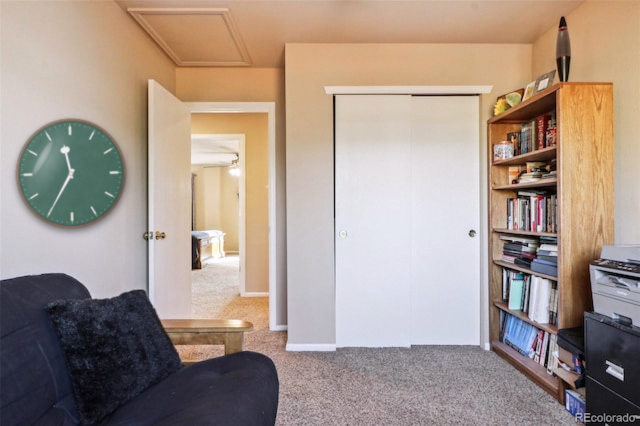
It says **11:35**
